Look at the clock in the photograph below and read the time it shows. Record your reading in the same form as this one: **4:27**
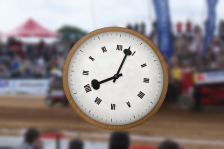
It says **8:03**
